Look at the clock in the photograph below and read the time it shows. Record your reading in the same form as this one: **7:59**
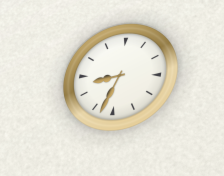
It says **8:33**
